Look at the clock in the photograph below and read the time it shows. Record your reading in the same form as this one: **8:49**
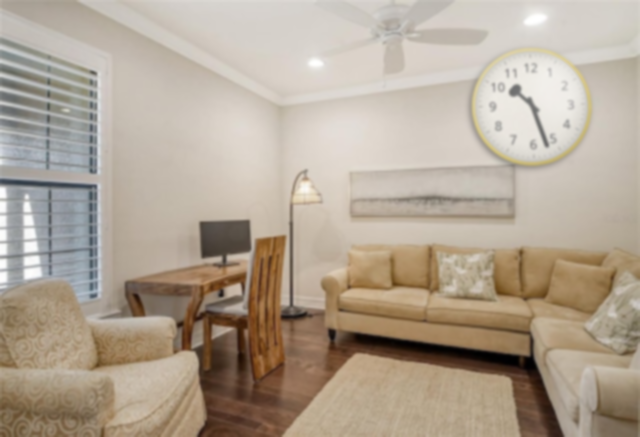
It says **10:27**
